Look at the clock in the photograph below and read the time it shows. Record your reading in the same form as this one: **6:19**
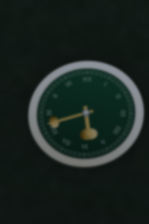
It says **5:42**
